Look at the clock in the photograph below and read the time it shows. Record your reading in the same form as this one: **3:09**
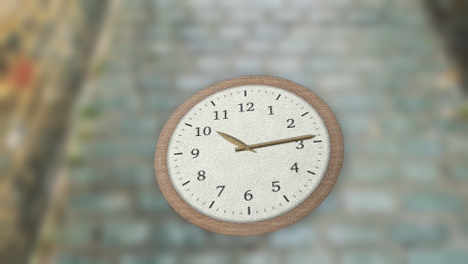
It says **10:14**
